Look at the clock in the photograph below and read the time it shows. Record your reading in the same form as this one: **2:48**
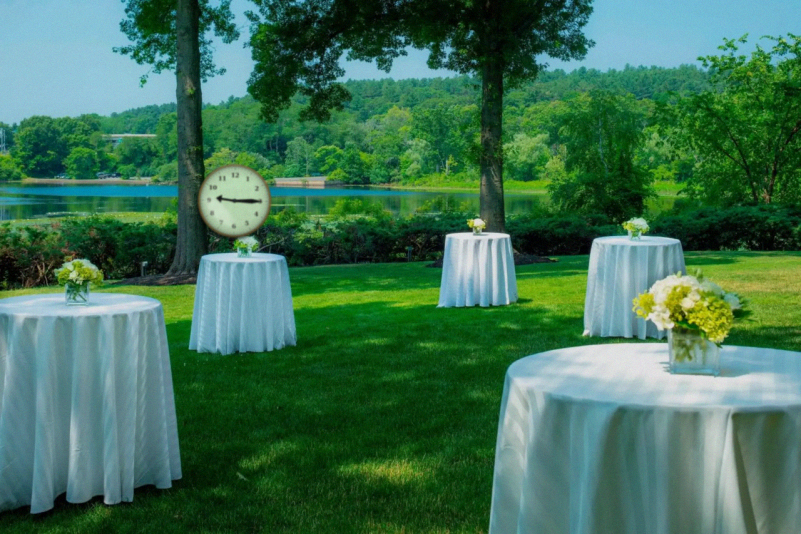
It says **9:15**
